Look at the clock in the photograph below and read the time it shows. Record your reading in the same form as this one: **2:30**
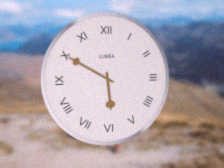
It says **5:50**
